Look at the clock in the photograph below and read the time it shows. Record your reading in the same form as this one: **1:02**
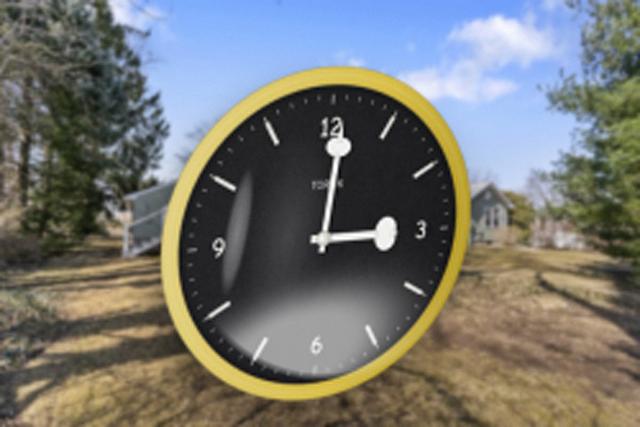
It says **3:01**
